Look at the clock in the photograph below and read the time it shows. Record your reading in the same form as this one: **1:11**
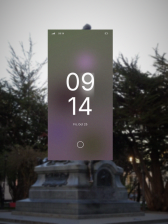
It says **9:14**
